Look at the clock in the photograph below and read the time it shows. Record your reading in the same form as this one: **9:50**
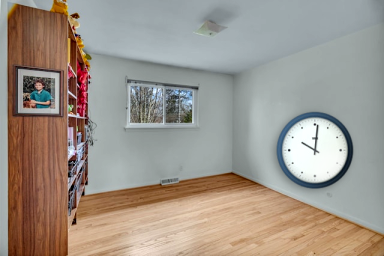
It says **10:01**
